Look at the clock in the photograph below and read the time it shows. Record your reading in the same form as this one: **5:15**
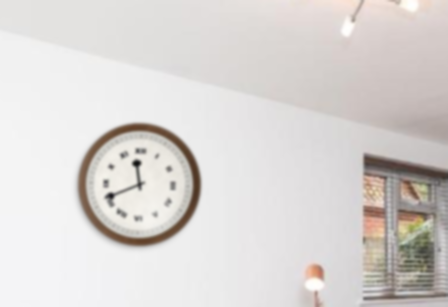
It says **11:41**
